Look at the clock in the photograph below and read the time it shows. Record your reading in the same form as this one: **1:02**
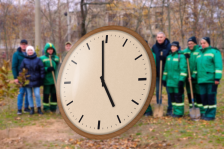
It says **4:59**
